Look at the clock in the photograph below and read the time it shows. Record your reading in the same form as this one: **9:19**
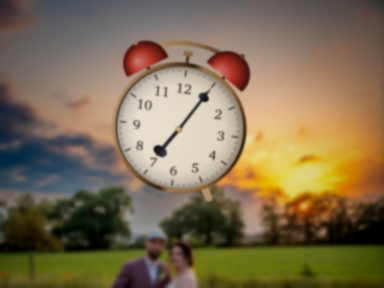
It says **7:05**
